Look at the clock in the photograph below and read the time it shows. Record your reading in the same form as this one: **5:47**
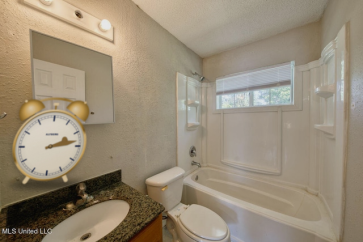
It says **2:13**
